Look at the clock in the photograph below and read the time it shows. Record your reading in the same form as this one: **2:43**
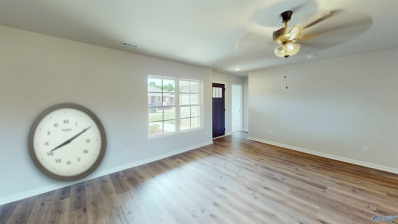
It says **8:10**
